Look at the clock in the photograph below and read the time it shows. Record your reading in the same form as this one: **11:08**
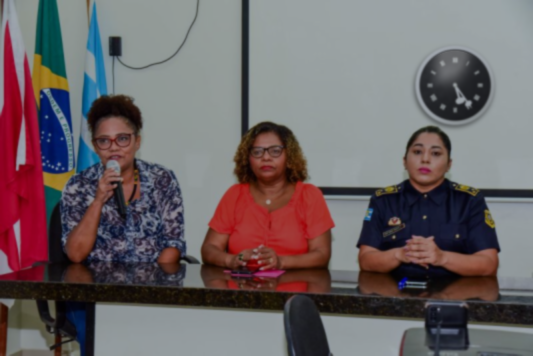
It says **5:24**
